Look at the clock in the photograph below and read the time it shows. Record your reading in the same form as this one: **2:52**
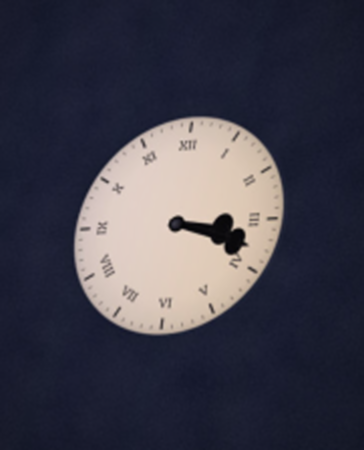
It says **3:18**
